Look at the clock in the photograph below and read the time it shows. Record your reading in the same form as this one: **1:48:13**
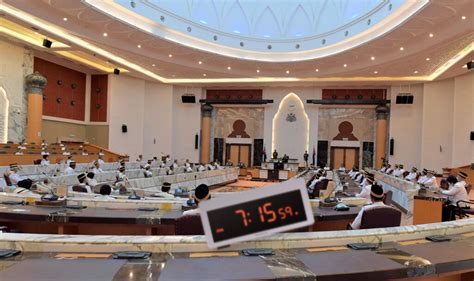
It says **7:15:59**
